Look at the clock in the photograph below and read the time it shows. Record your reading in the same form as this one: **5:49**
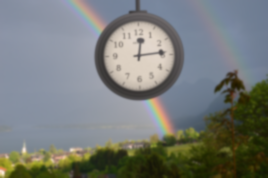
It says **12:14**
